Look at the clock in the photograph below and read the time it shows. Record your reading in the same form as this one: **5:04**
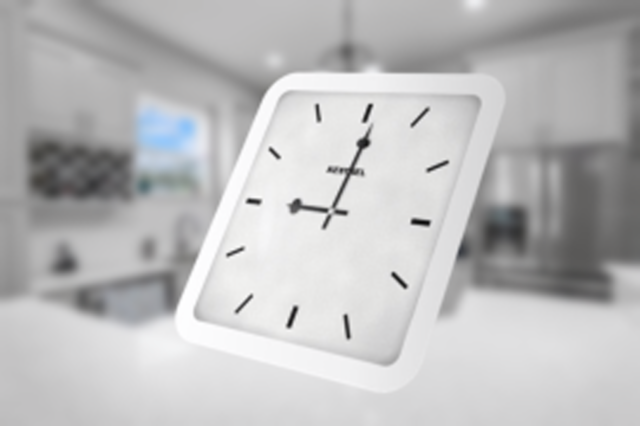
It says **9:01**
